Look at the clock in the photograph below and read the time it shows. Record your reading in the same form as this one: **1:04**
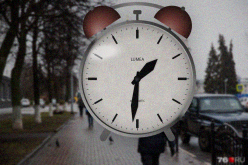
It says **1:31**
